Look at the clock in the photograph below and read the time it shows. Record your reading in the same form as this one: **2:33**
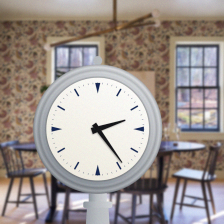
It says **2:24**
